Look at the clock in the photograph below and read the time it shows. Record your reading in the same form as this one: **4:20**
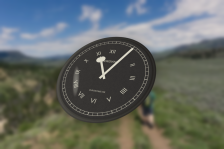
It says **11:05**
